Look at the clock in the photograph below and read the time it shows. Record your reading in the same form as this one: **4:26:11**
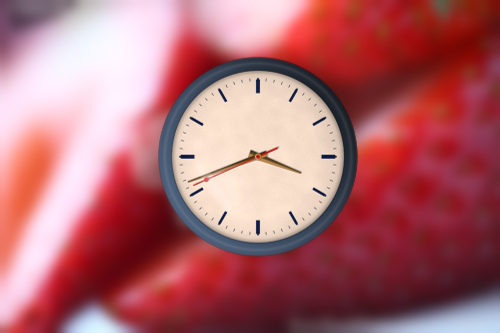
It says **3:41:41**
